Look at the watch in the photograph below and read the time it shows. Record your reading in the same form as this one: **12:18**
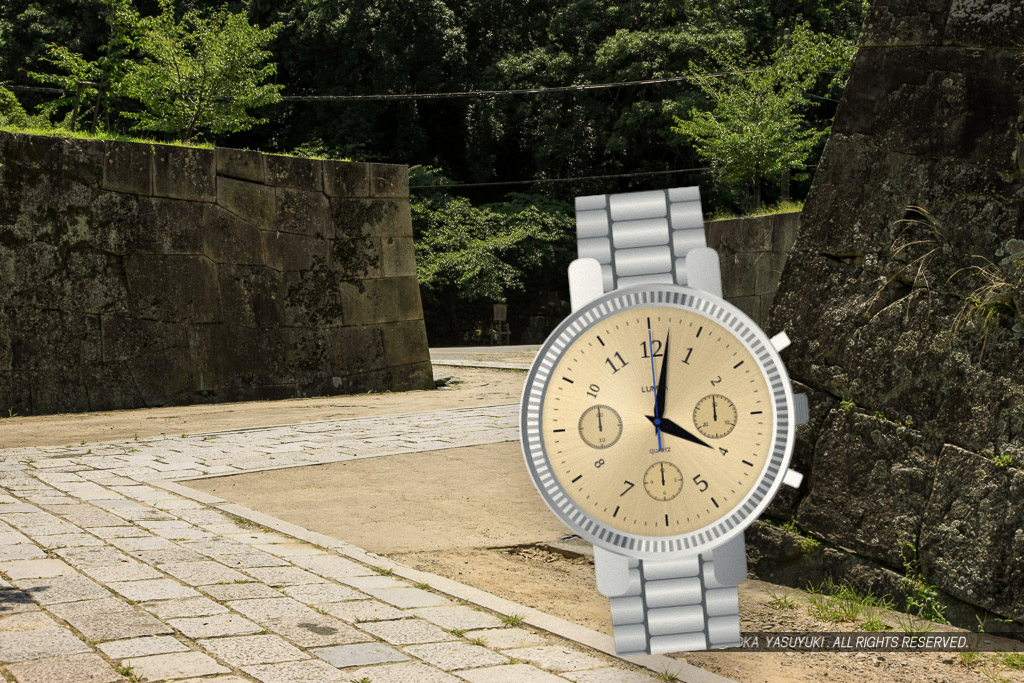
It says **4:02**
